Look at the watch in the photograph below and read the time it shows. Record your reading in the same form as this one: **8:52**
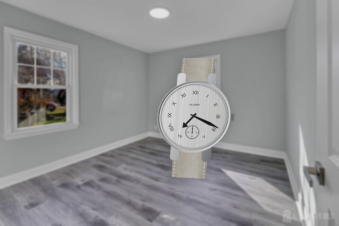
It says **7:19**
